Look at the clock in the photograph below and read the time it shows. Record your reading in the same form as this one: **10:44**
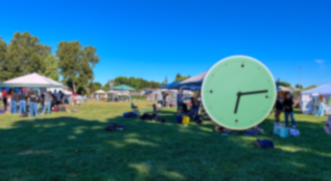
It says **6:13**
